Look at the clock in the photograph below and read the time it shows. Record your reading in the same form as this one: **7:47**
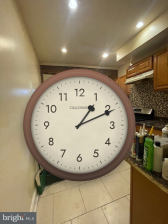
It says **1:11**
